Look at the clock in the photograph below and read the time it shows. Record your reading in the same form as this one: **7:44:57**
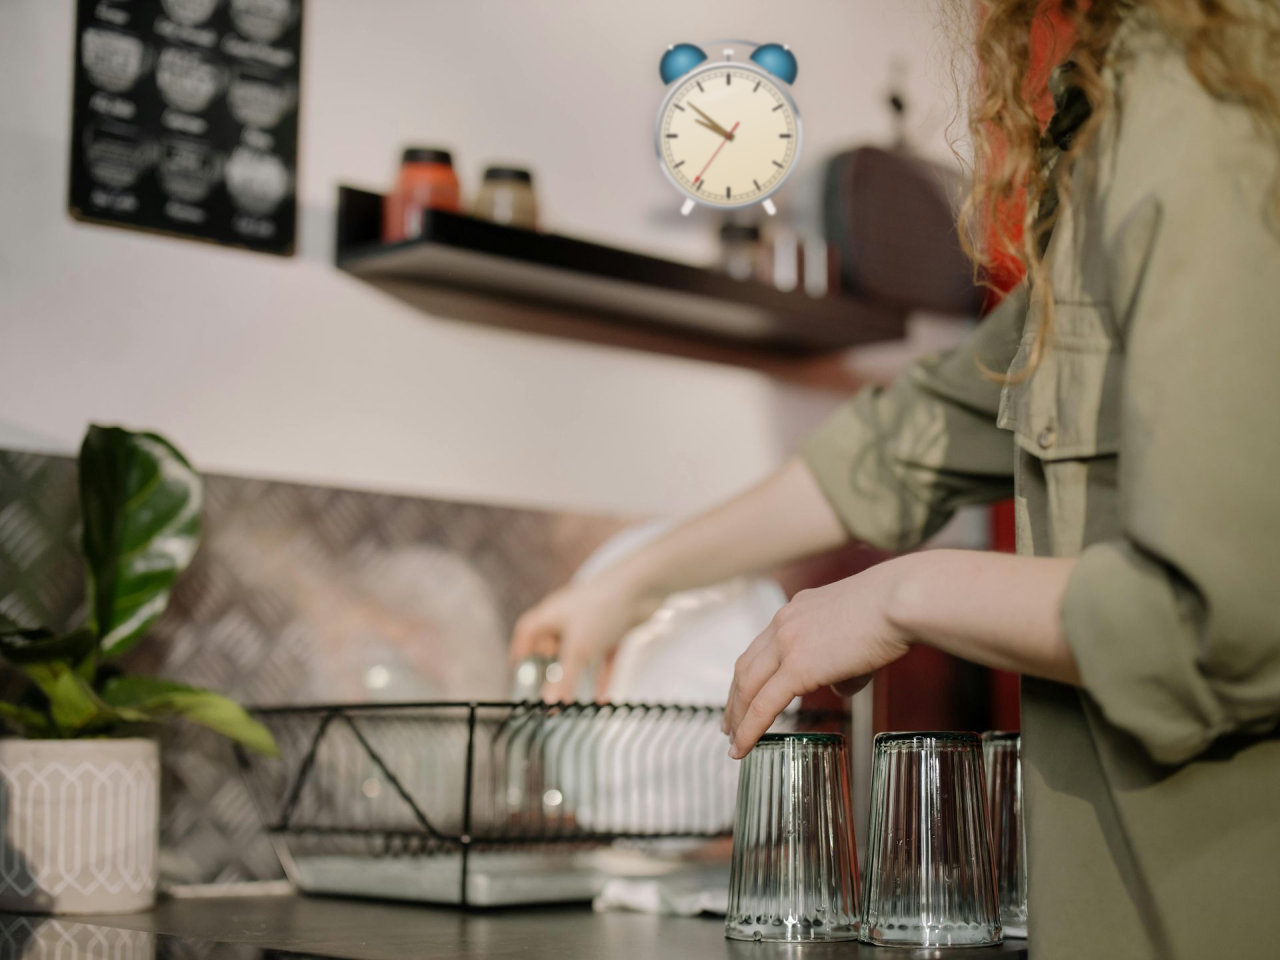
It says **9:51:36**
